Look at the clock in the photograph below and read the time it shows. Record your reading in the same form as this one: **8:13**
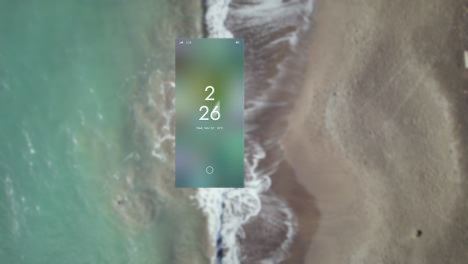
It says **2:26**
